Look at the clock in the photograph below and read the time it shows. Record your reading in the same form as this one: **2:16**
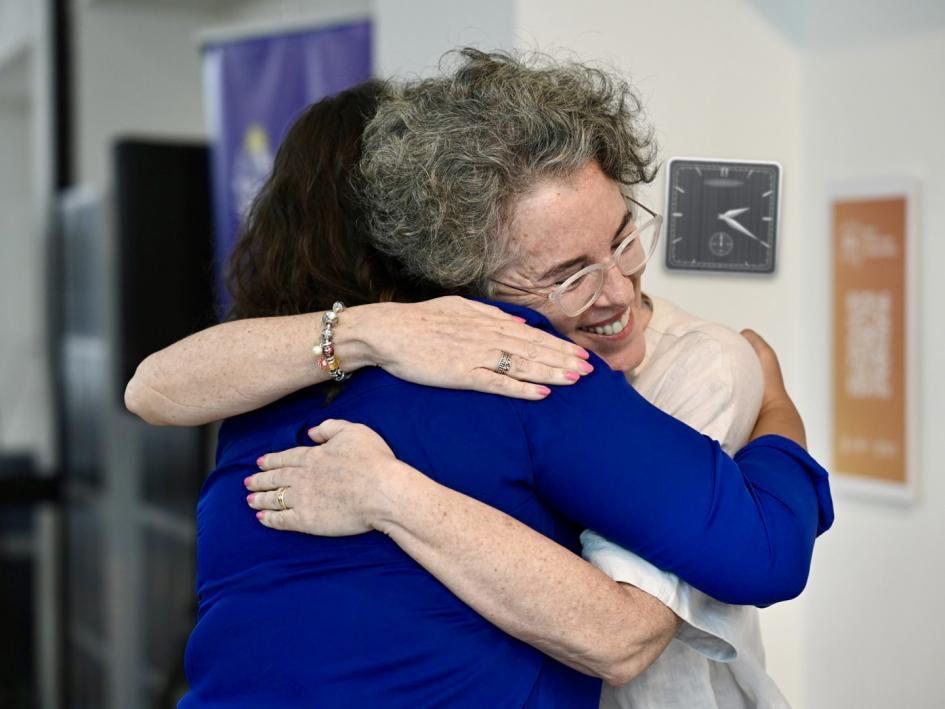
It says **2:20**
